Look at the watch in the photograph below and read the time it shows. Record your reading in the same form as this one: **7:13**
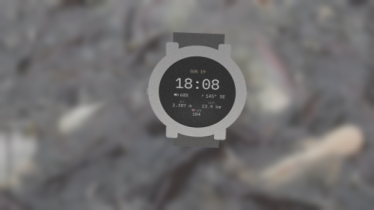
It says **18:08**
